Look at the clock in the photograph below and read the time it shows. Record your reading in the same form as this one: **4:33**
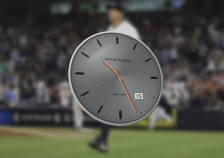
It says **10:26**
